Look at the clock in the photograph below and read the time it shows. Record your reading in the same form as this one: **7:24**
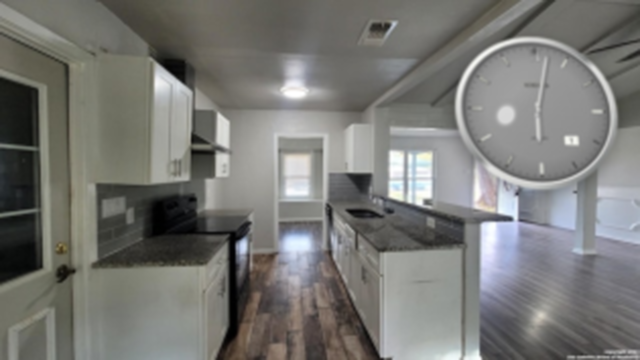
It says **6:02**
